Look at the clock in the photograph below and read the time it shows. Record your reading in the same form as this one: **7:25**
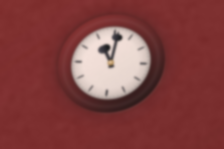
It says **11:01**
